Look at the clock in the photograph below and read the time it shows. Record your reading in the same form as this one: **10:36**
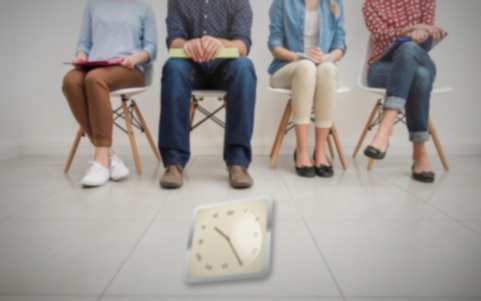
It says **10:25**
